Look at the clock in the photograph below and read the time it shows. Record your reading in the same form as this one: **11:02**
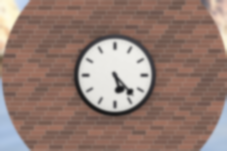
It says **5:23**
